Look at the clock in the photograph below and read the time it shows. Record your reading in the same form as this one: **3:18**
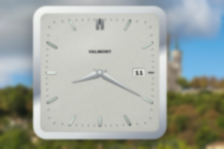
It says **8:20**
